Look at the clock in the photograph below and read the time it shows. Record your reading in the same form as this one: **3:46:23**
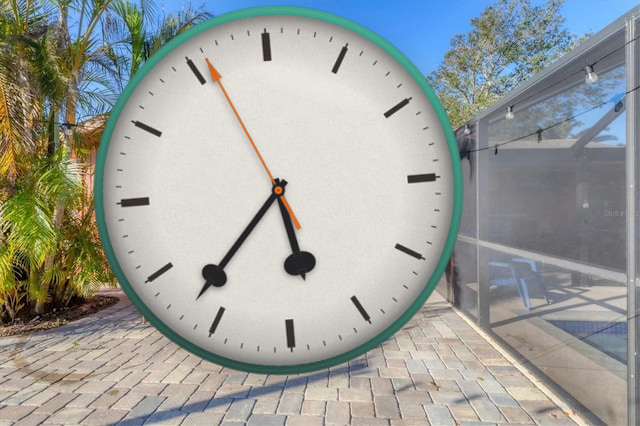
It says **5:36:56**
